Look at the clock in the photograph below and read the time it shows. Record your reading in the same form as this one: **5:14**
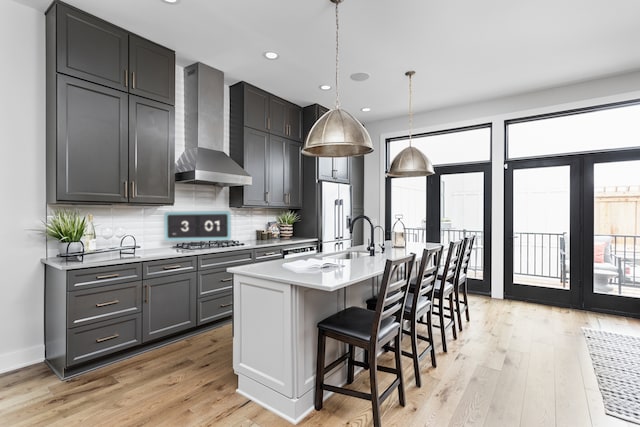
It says **3:01**
